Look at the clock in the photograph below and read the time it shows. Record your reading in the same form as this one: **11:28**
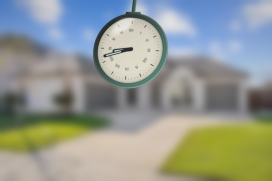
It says **8:42**
